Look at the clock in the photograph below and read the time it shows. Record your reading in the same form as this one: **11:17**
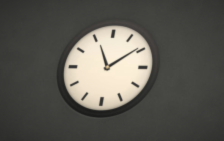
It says **11:09**
